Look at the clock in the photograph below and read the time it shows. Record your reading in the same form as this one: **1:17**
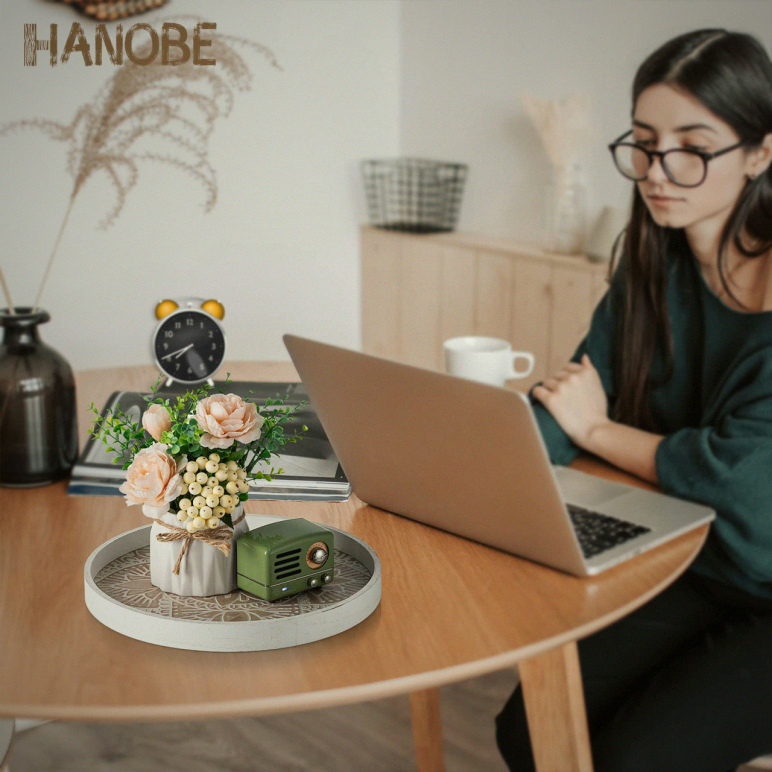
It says **7:41**
